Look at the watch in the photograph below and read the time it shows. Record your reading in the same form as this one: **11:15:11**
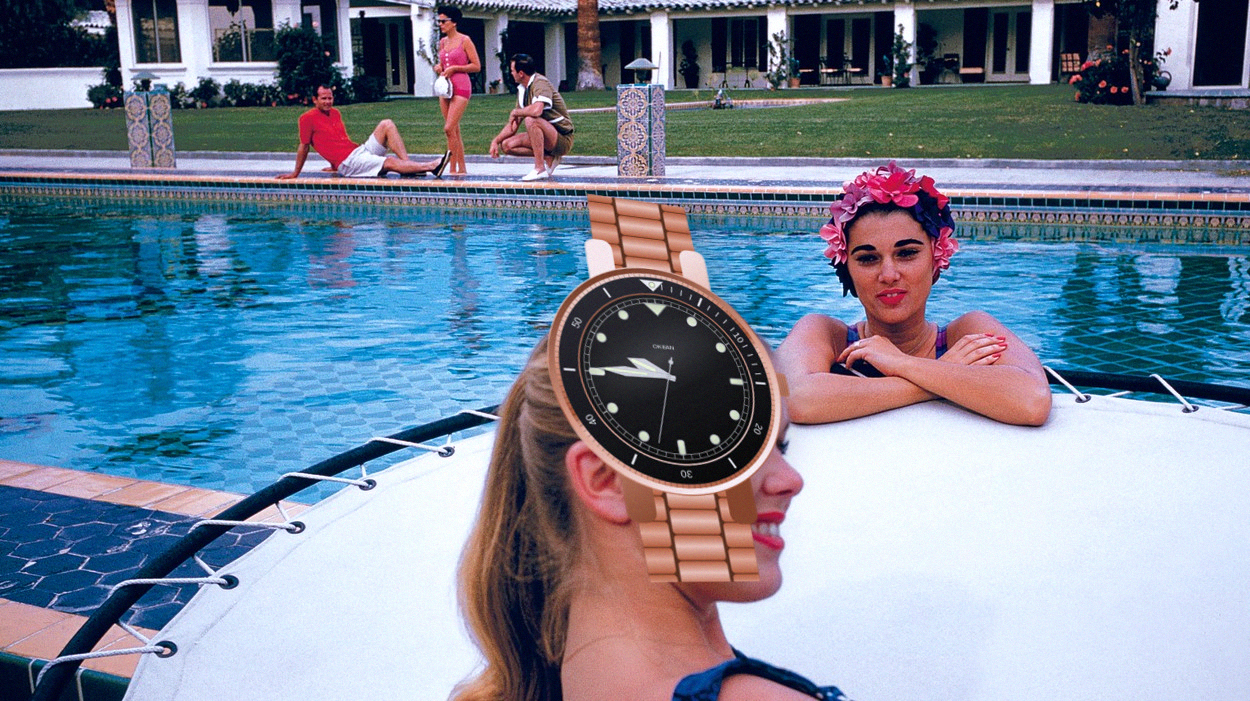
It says **9:45:33**
